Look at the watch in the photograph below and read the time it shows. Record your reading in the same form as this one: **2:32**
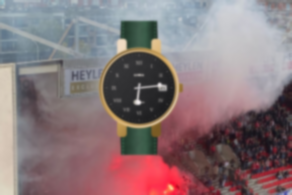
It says **6:14**
